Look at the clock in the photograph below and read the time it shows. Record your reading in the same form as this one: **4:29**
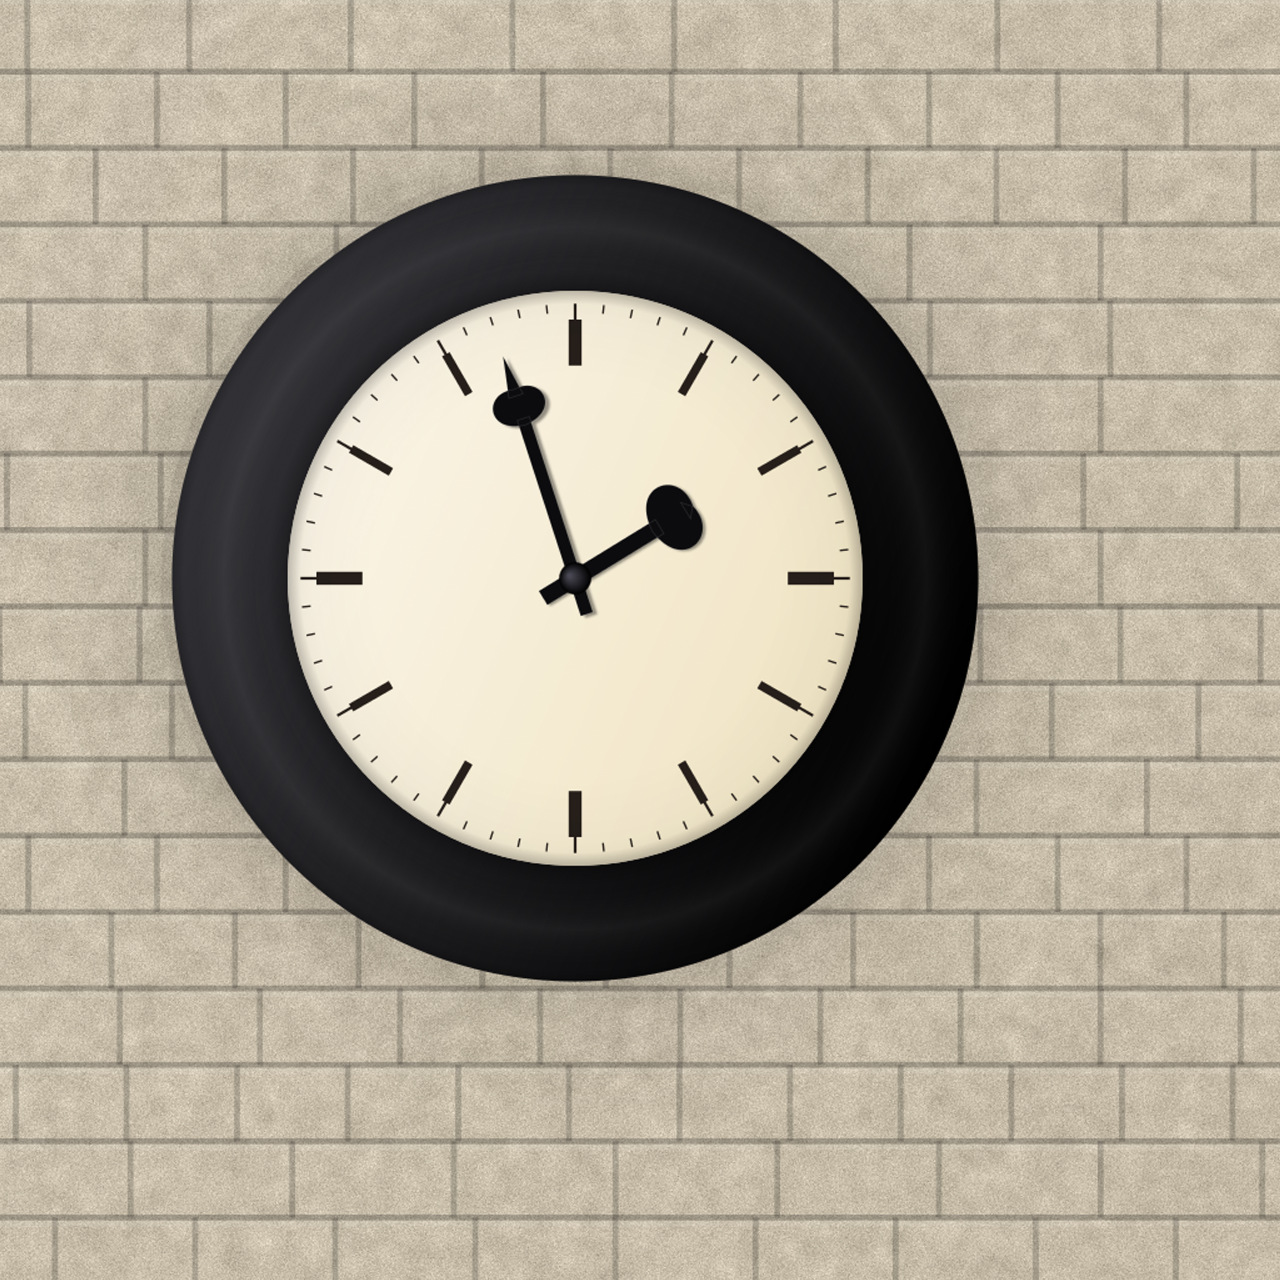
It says **1:57**
